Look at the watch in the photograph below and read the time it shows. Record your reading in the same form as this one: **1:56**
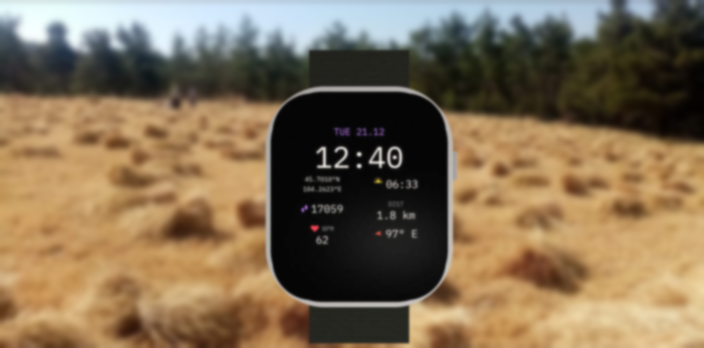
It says **12:40**
